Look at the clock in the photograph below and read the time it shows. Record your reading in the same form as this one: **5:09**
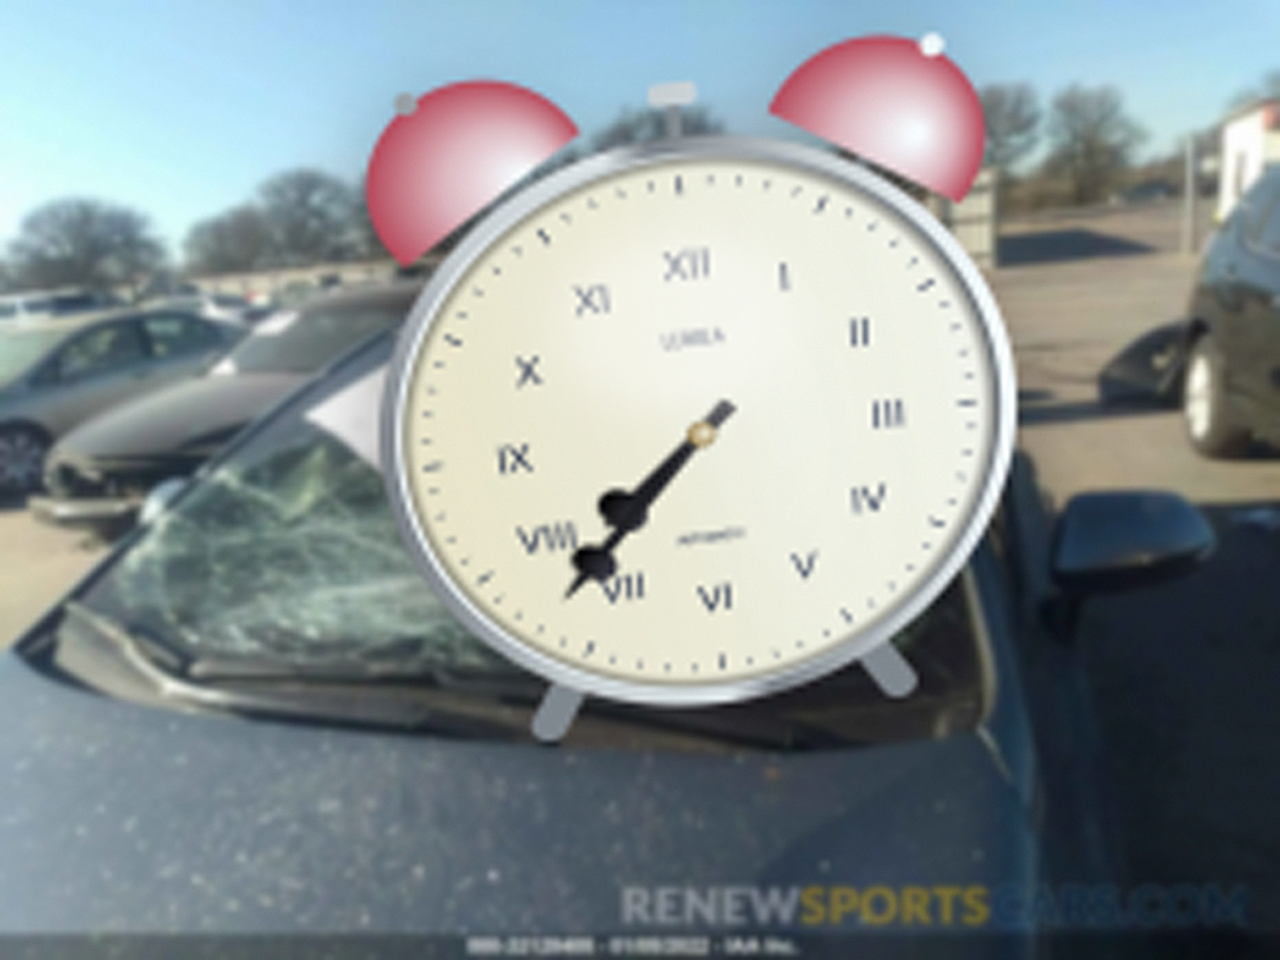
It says **7:37**
